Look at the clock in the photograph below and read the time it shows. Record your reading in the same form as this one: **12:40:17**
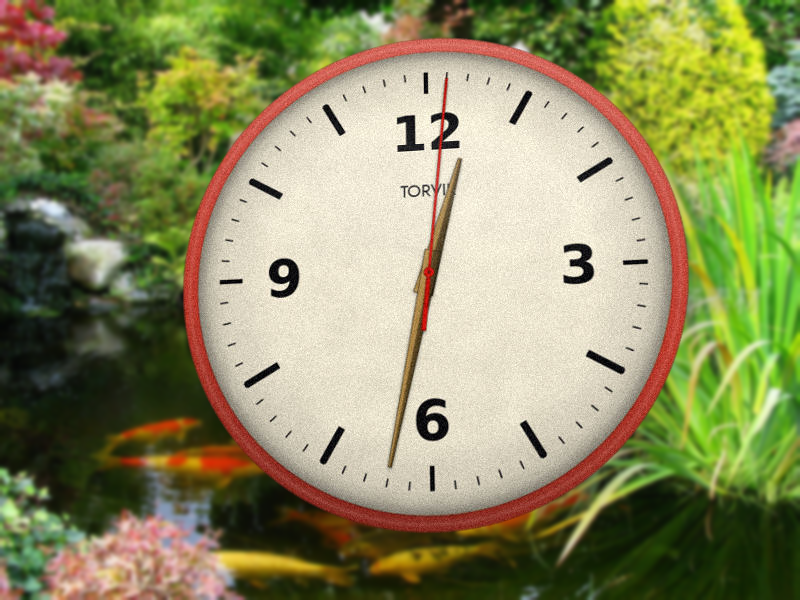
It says **12:32:01**
